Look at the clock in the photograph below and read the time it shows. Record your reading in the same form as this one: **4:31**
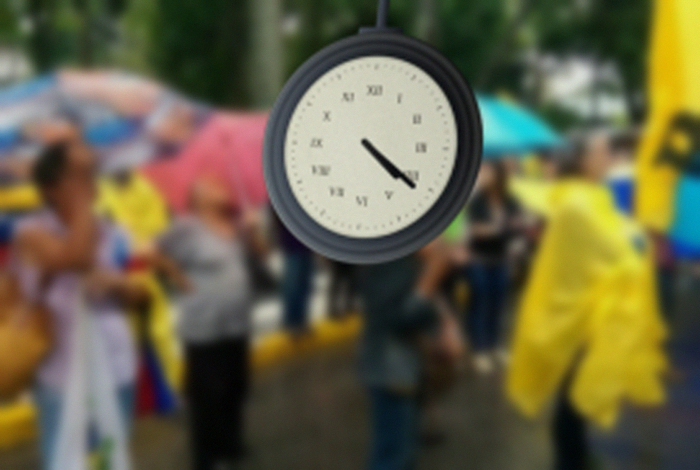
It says **4:21**
